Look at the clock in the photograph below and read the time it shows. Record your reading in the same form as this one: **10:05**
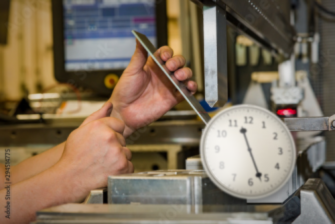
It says **11:27**
